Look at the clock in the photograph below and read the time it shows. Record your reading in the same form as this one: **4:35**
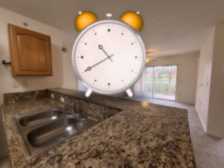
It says **10:40**
